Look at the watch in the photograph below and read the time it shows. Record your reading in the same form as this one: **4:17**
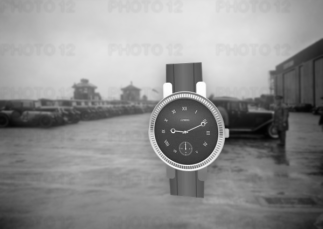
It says **9:11**
